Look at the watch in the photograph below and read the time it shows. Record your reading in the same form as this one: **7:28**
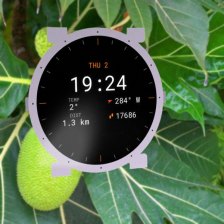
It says **19:24**
